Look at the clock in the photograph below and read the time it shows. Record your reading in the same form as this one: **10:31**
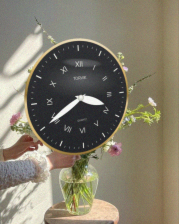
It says **3:40**
